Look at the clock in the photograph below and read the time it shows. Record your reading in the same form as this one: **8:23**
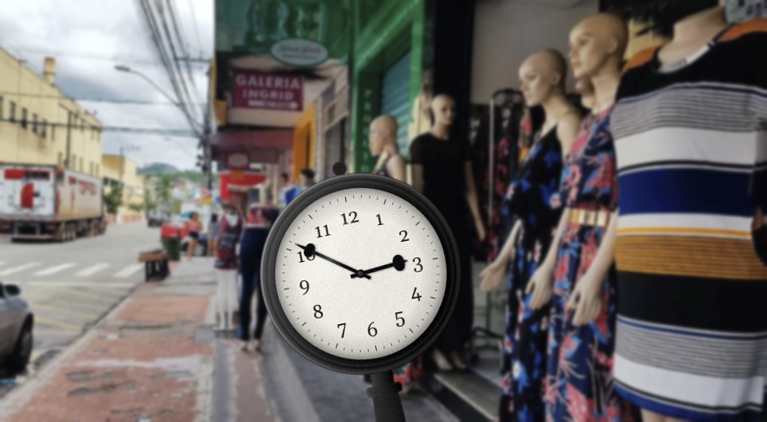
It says **2:51**
